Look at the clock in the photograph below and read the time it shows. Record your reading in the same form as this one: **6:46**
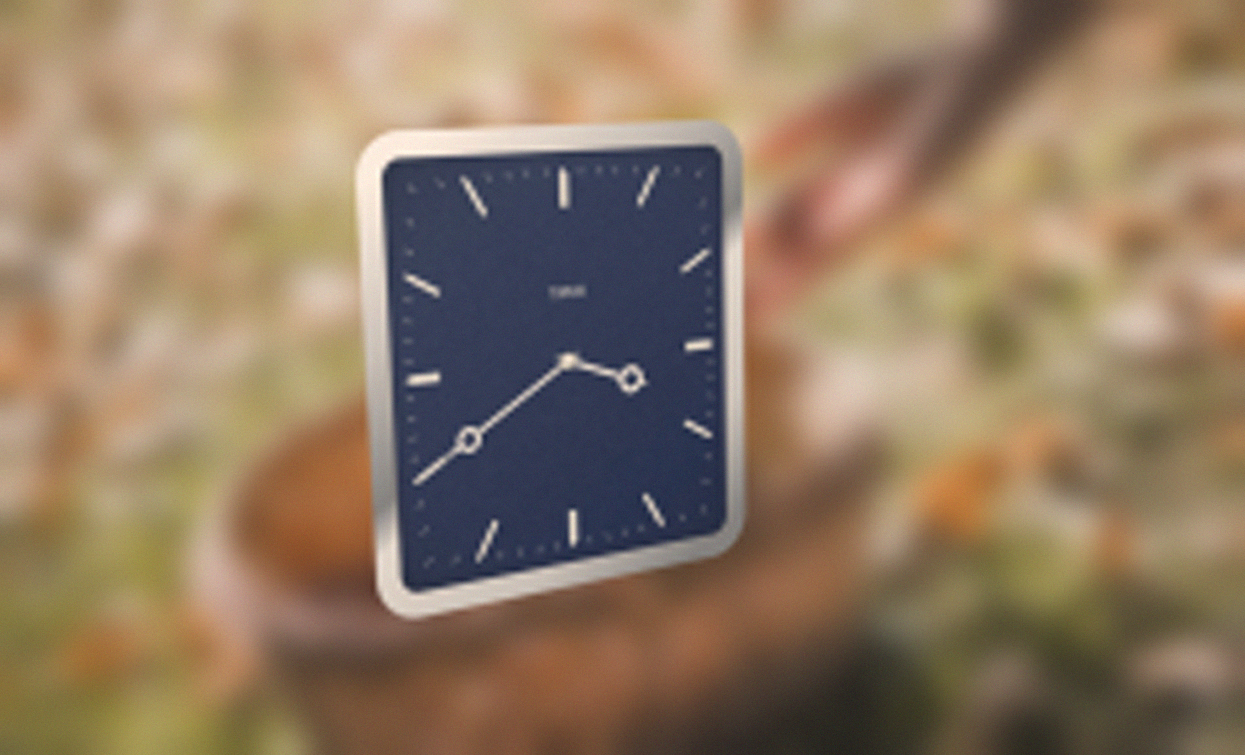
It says **3:40**
